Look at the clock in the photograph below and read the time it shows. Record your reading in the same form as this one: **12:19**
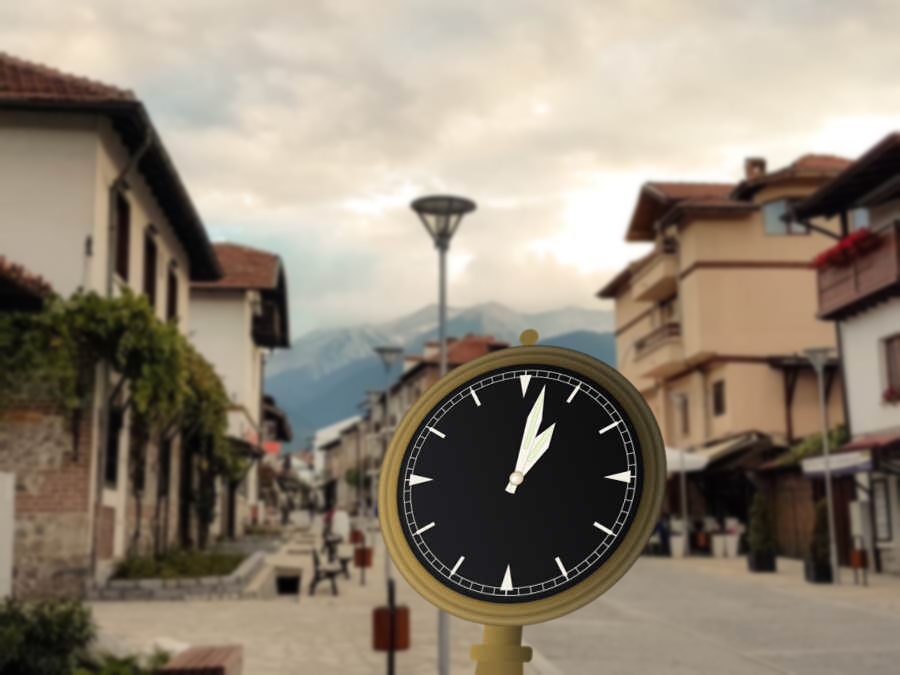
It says **1:02**
